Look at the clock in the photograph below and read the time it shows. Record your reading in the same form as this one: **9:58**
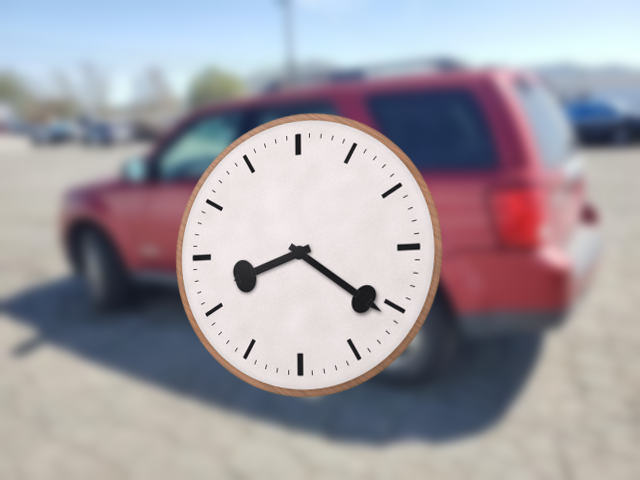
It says **8:21**
